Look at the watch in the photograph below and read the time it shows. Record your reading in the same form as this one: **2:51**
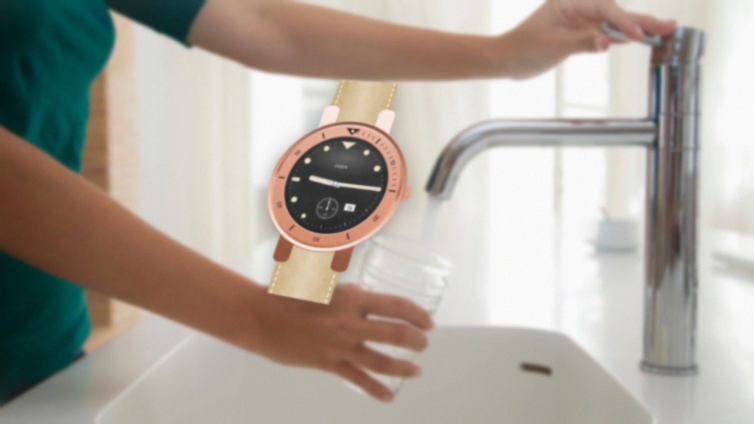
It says **9:15**
